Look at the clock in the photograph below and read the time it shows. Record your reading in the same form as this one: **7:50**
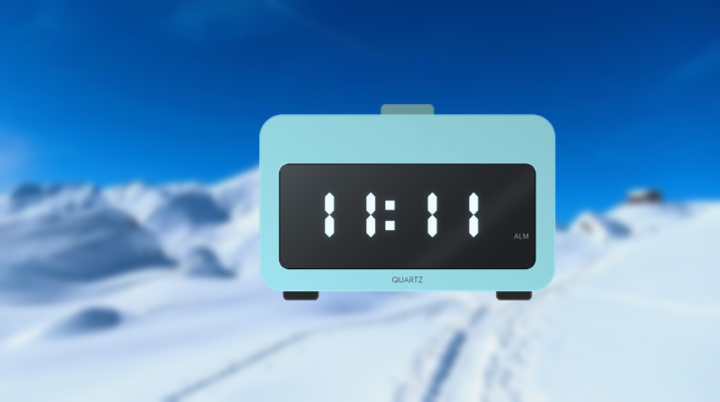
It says **11:11**
